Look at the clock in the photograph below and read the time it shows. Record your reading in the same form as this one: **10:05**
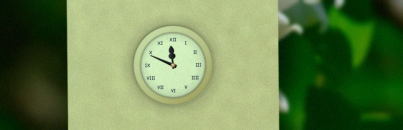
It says **11:49**
